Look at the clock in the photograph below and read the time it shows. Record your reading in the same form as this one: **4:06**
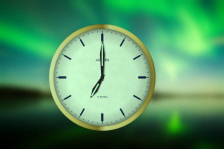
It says **7:00**
